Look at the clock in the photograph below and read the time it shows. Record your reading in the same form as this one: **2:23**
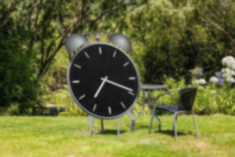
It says **7:19**
